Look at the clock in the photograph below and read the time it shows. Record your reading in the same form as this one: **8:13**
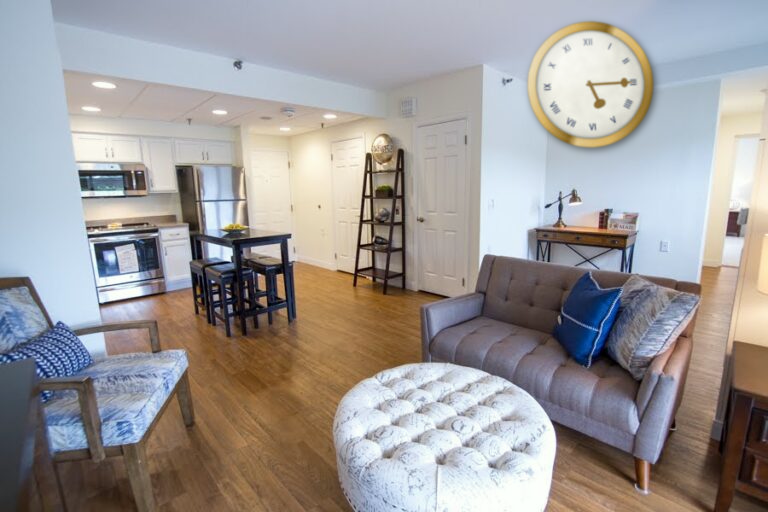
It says **5:15**
